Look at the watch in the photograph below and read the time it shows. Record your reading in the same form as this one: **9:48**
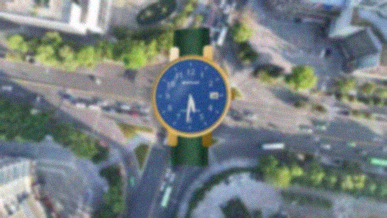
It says **5:31**
